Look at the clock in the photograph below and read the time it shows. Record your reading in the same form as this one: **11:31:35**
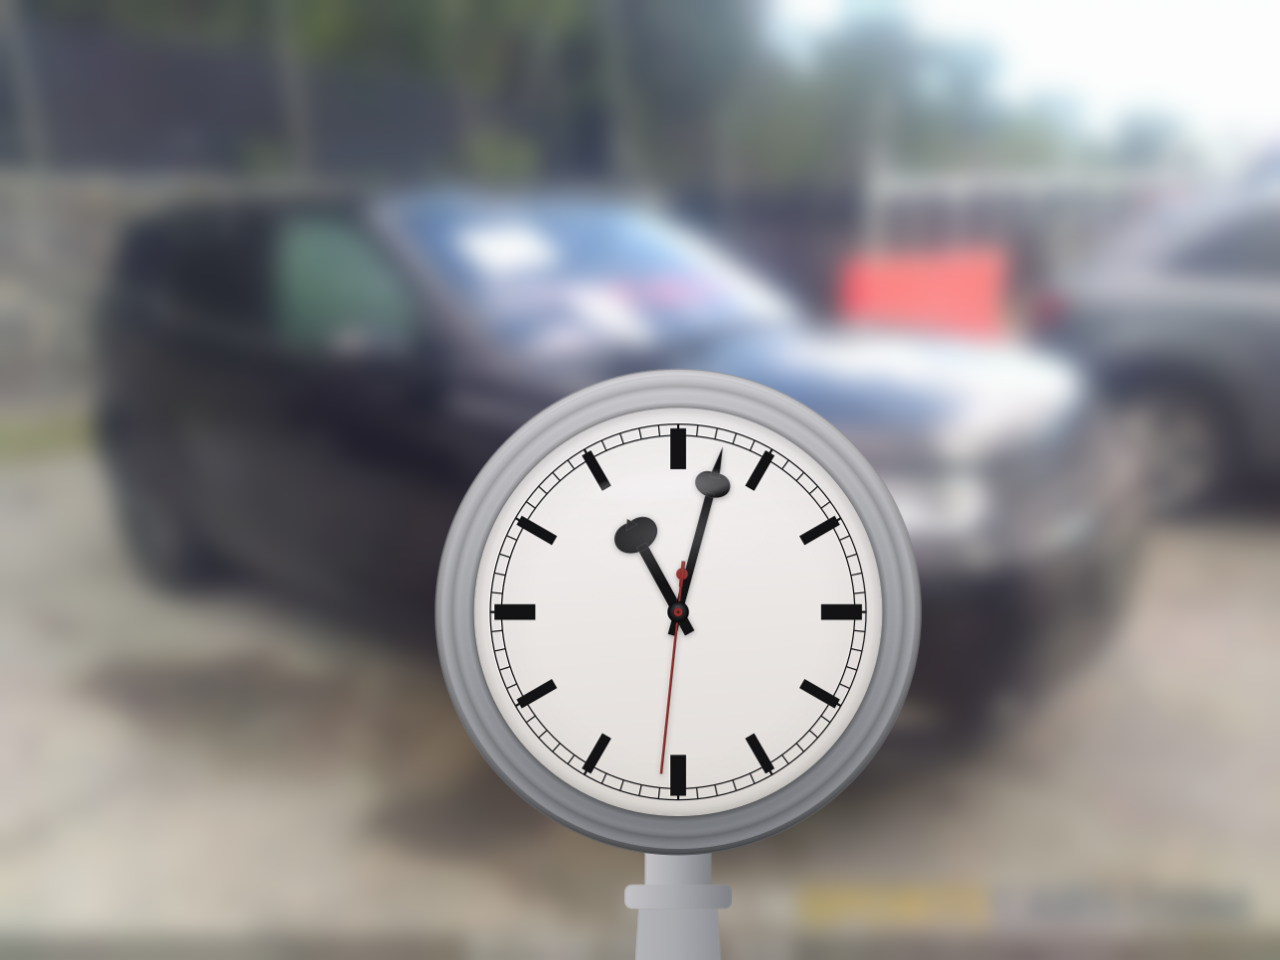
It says **11:02:31**
